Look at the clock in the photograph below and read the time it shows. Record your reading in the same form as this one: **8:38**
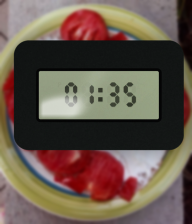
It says **1:35**
